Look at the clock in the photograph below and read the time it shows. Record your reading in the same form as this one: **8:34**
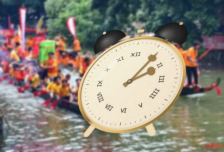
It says **2:06**
